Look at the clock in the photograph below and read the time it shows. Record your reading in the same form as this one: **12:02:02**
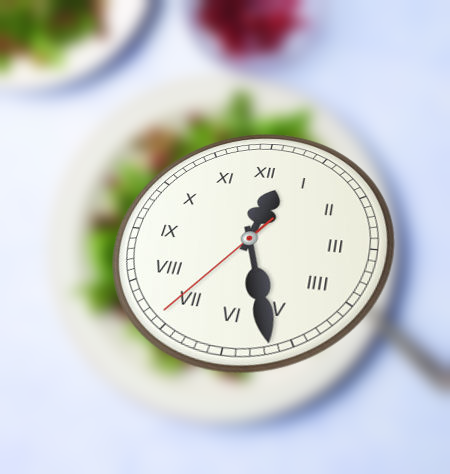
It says **12:26:36**
